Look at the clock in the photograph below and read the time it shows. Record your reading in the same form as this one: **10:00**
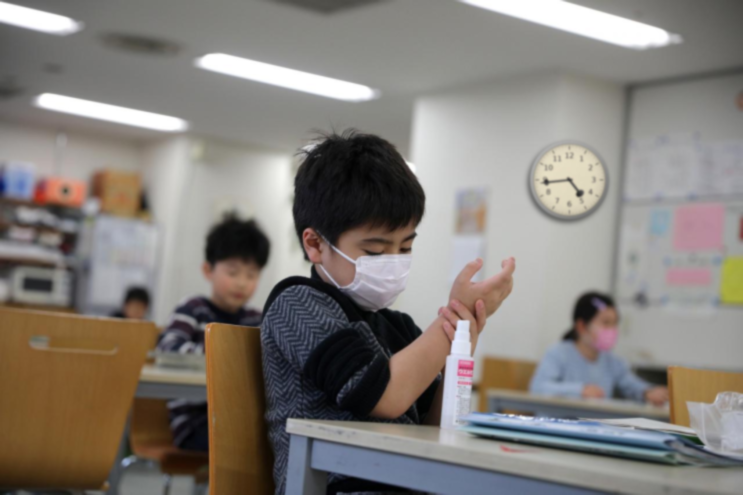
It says **4:44**
